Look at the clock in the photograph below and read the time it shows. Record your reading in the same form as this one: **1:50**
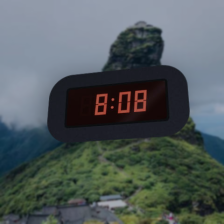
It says **8:08**
